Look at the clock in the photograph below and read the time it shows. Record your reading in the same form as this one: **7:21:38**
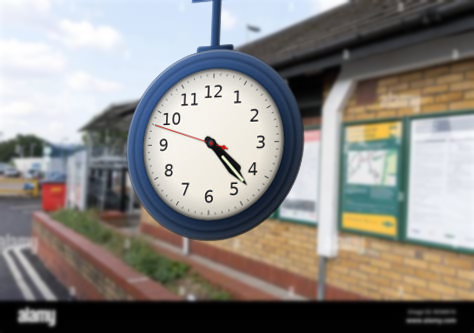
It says **4:22:48**
